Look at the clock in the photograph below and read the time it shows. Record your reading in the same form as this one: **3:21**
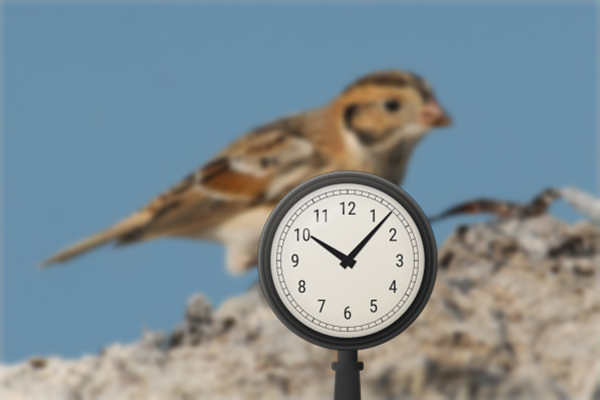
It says **10:07**
